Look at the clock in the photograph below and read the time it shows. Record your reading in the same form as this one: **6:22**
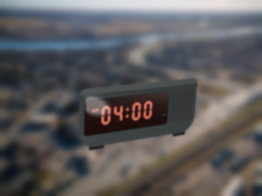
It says **4:00**
